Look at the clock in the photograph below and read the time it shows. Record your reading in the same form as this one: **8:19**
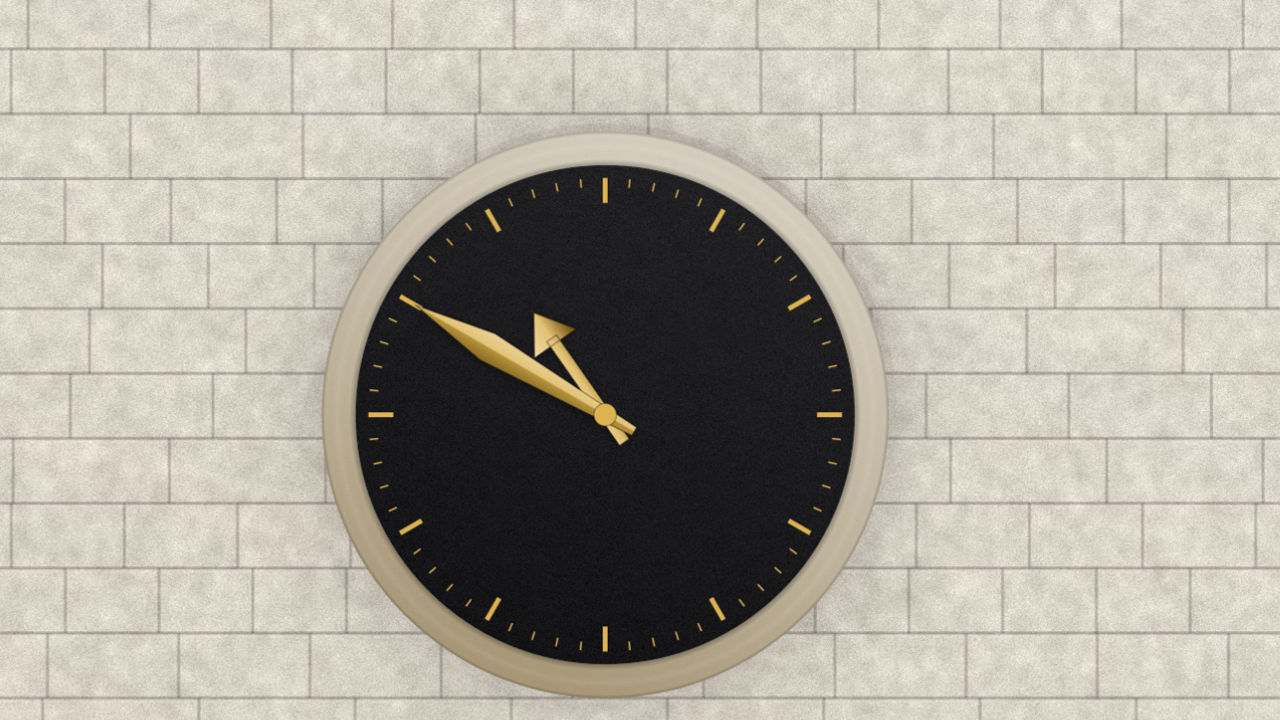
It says **10:50**
